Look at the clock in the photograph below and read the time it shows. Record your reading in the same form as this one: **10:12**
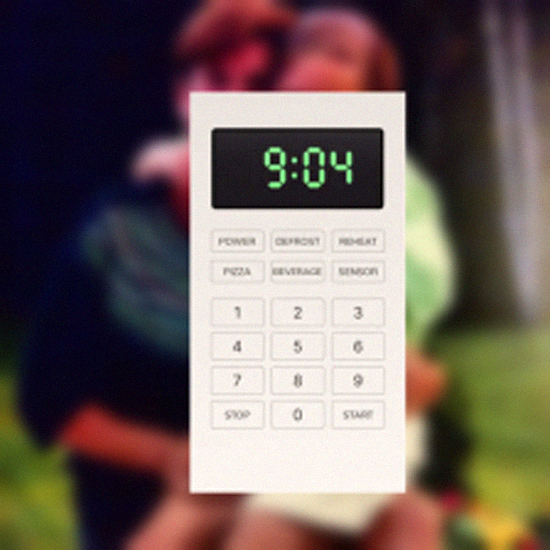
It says **9:04**
